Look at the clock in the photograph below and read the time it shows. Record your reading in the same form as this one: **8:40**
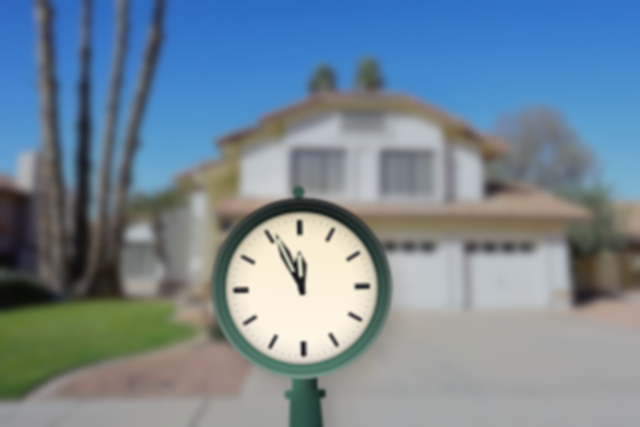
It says **11:56**
